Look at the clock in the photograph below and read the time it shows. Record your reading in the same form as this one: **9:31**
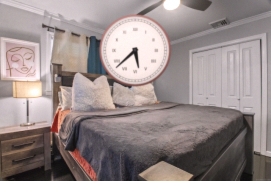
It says **5:38**
